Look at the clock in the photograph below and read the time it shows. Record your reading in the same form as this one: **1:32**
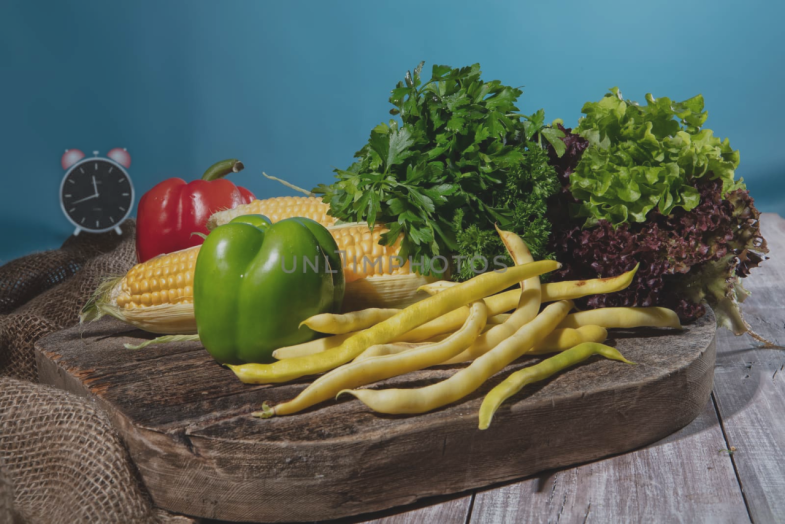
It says **11:42**
